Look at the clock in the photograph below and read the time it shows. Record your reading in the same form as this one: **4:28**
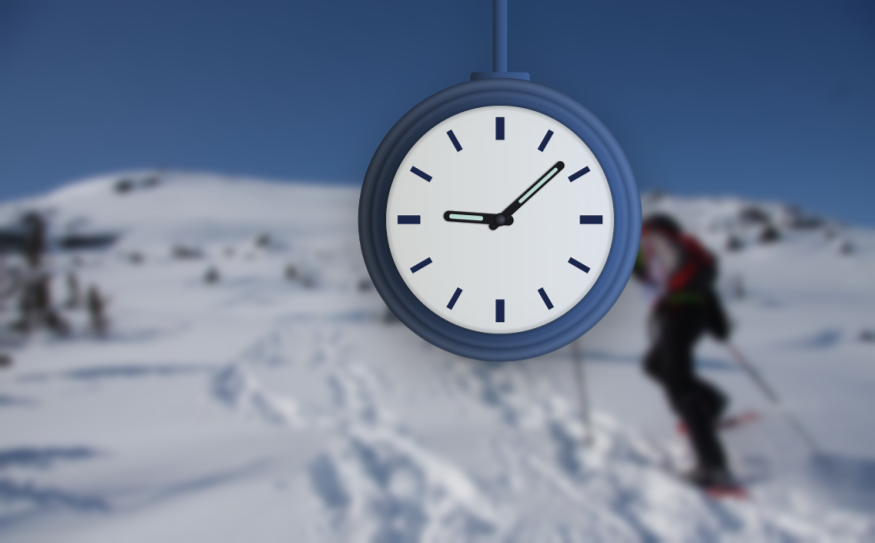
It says **9:08**
